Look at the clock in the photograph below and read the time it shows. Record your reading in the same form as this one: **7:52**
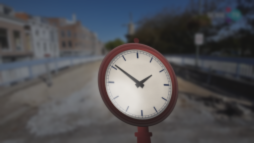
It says **1:51**
